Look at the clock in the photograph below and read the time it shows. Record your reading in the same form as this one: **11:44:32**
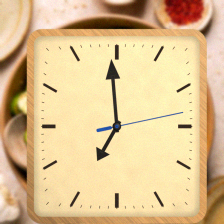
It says **6:59:13**
